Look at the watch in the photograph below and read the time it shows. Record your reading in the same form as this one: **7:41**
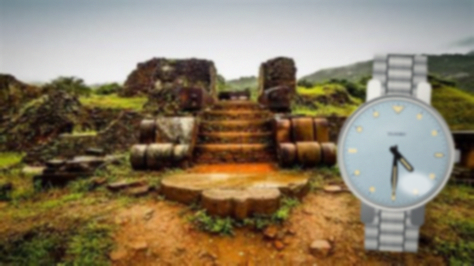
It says **4:30**
